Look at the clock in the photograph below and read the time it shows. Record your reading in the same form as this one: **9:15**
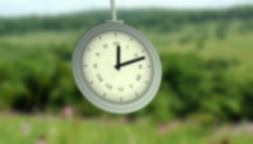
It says **12:12**
